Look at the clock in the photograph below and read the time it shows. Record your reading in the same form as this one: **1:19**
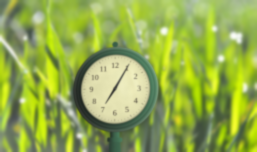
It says **7:05**
